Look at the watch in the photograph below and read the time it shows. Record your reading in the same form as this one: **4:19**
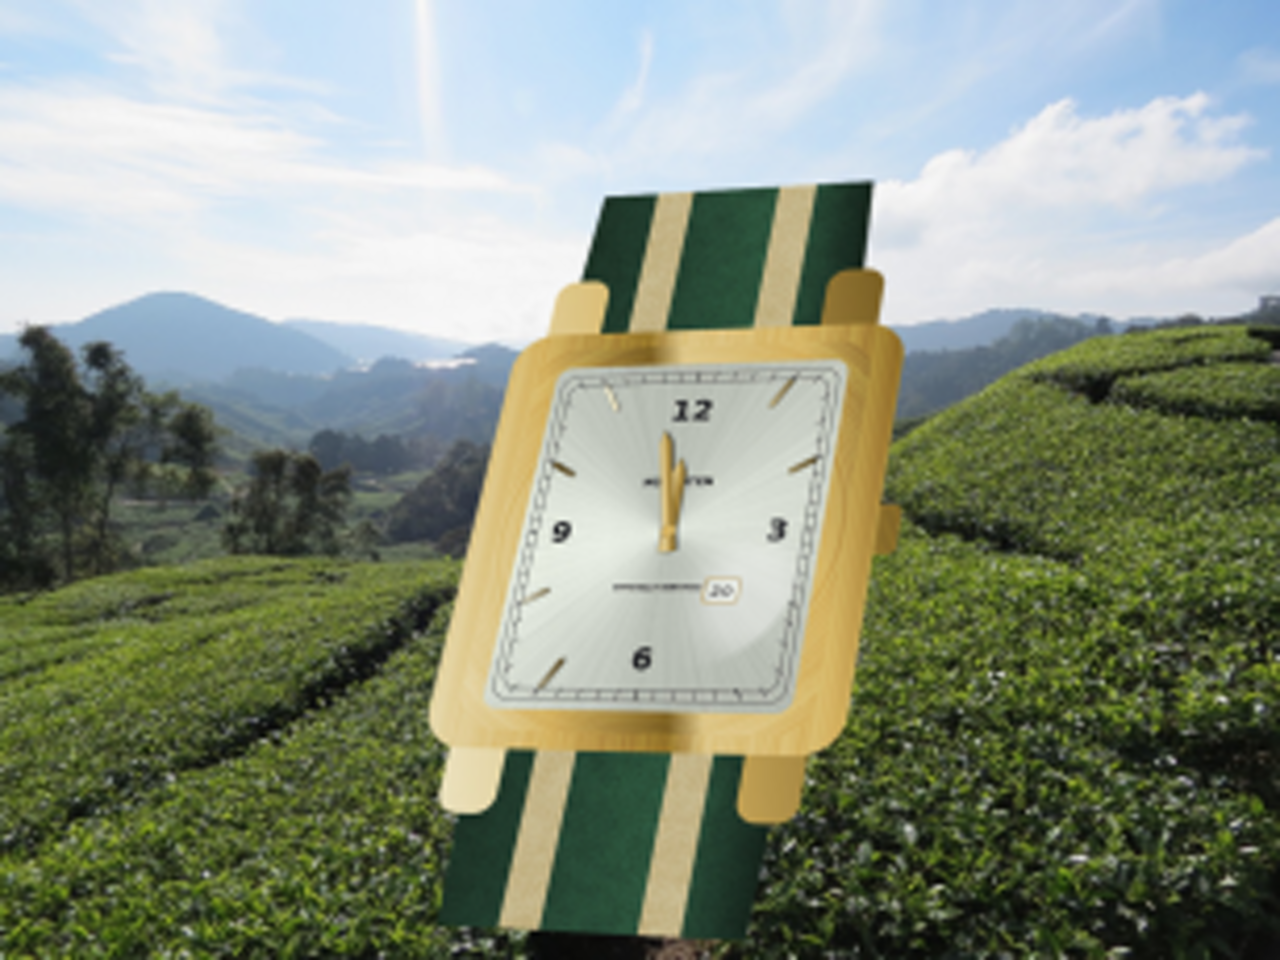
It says **11:58**
